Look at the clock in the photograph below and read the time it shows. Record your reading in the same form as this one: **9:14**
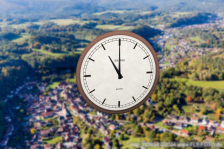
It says **11:00**
